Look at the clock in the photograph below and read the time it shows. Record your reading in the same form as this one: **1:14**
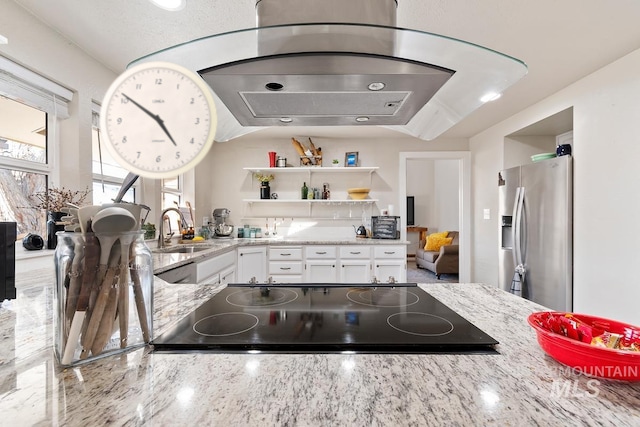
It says **4:51**
